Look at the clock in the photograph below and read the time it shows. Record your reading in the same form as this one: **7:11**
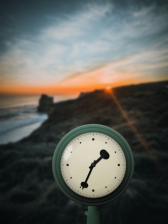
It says **1:34**
